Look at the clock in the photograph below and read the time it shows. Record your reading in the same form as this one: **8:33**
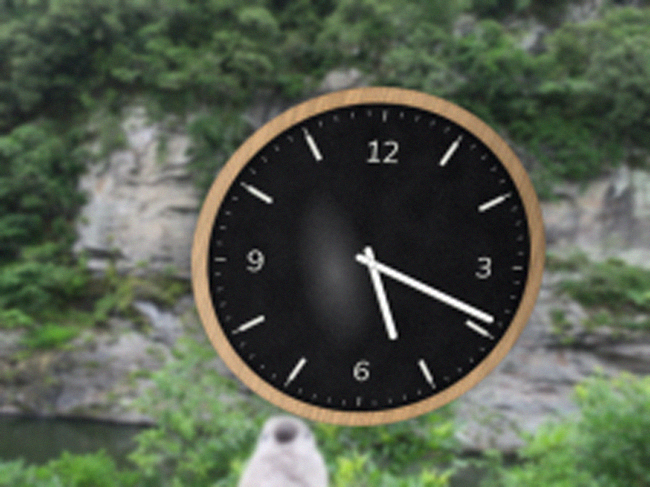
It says **5:19**
